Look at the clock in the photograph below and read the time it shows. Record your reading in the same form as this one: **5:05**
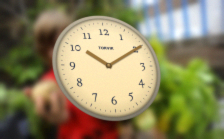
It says **10:10**
